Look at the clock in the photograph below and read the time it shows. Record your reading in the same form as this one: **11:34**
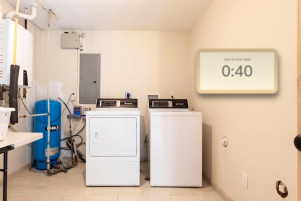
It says **0:40**
